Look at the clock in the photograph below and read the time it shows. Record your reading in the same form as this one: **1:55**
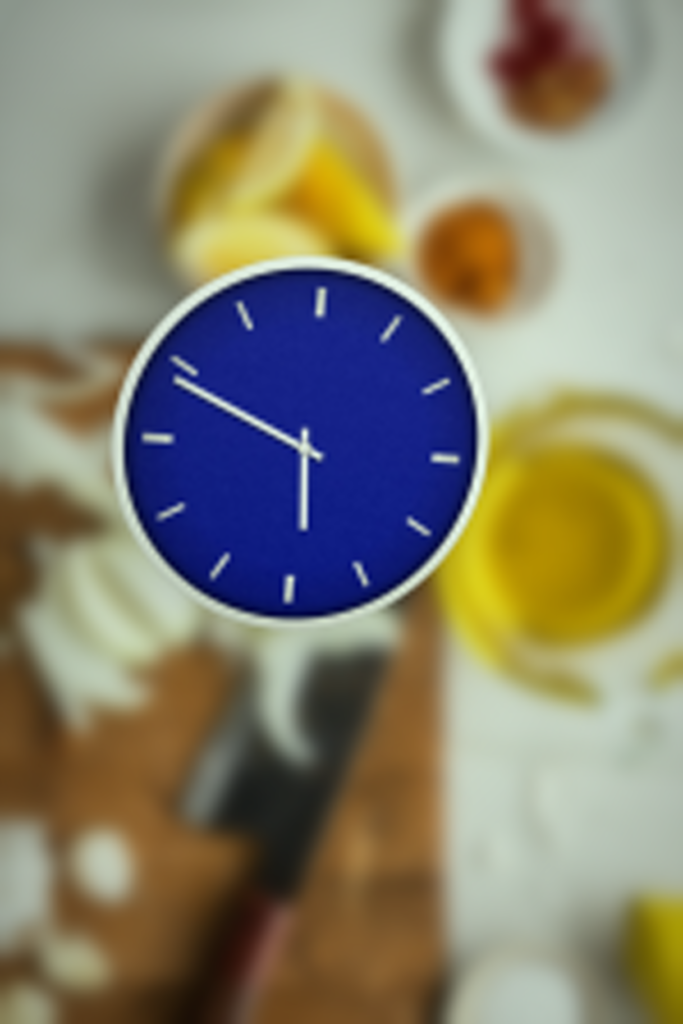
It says **5:49**
